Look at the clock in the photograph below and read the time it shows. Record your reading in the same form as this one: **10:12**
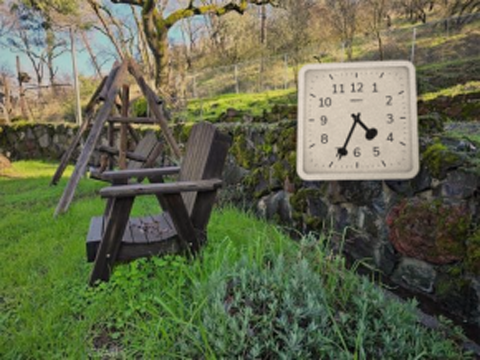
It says **4:34**
